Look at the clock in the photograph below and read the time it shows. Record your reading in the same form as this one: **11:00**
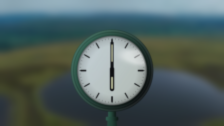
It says **6:00**
